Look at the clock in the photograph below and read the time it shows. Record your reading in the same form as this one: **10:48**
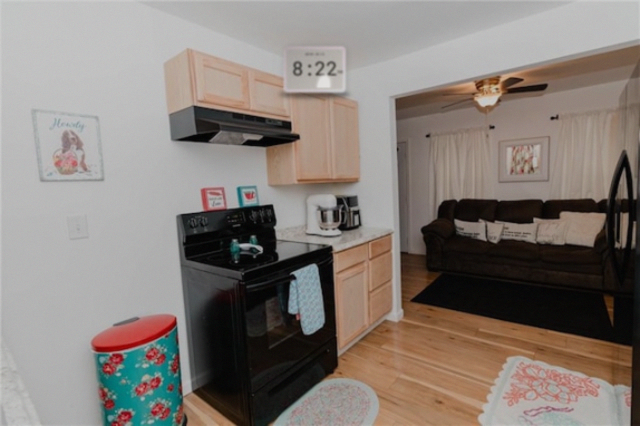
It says **8:22**
